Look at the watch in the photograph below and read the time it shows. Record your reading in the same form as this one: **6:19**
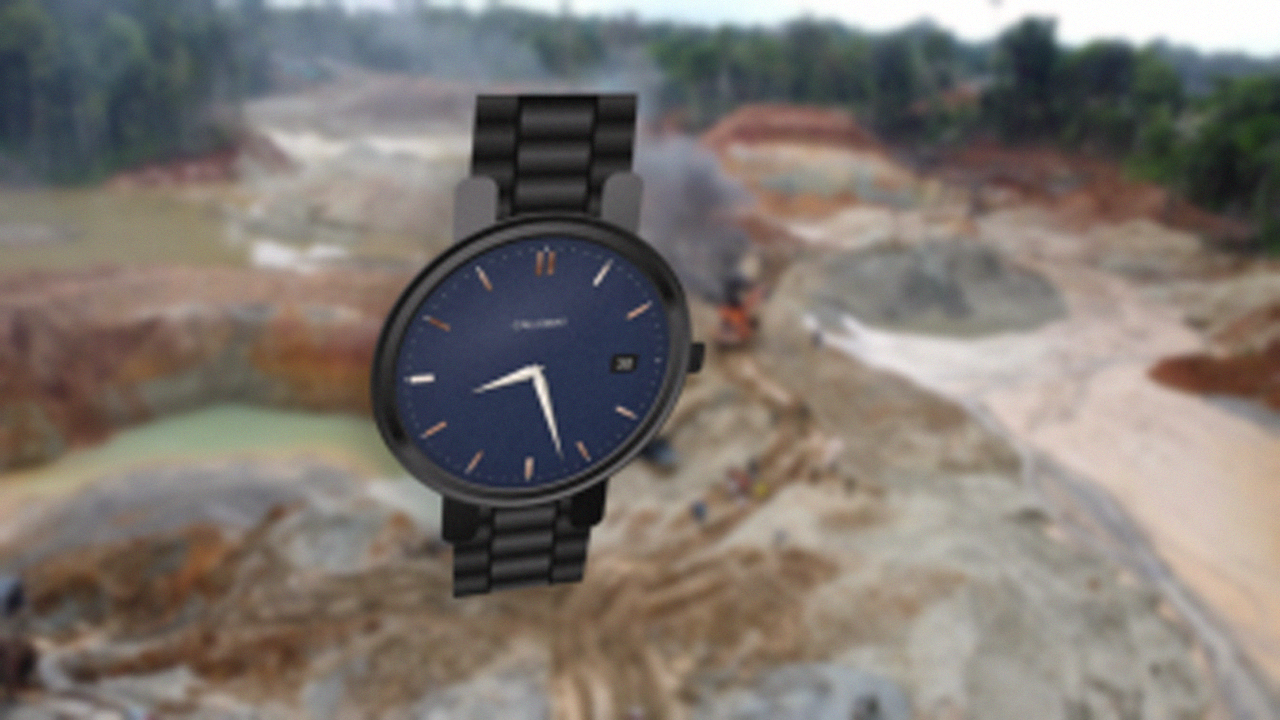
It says **8:27**
